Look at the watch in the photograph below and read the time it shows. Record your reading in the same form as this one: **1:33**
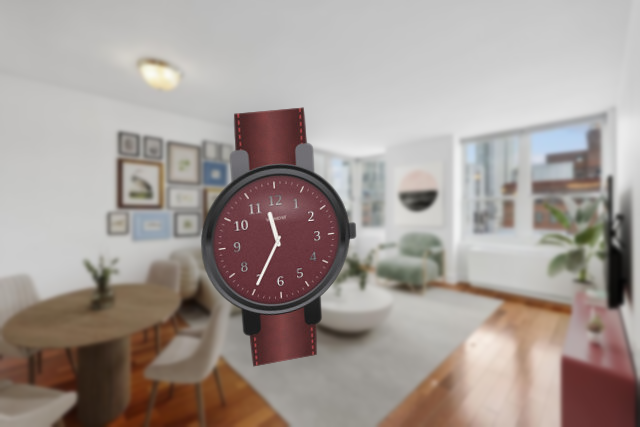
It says **11:35**
